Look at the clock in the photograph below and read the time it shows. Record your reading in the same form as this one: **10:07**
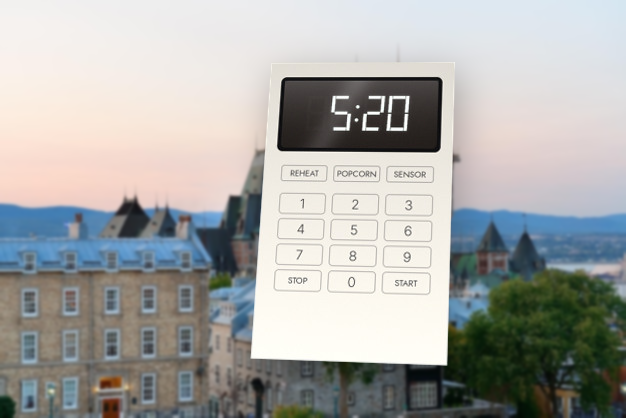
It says **5:20**
